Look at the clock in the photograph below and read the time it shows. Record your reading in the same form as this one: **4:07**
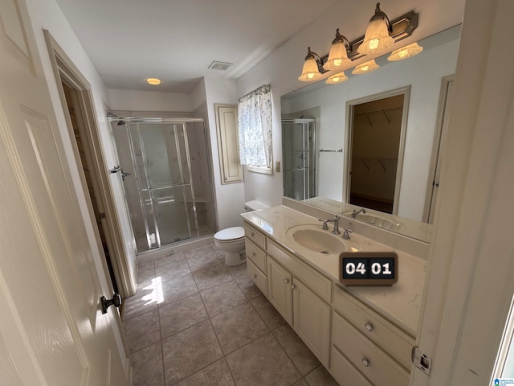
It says **4:01**
